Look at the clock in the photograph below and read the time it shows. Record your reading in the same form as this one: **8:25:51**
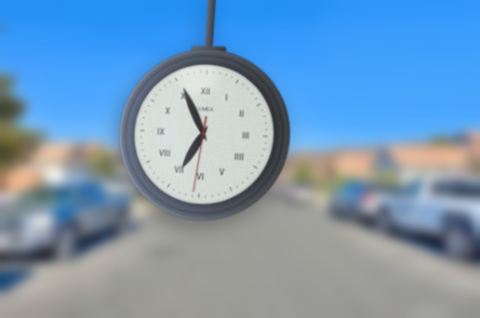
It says **6:55:31**
